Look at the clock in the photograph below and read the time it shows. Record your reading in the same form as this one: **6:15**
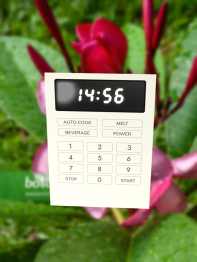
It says **14:56**
